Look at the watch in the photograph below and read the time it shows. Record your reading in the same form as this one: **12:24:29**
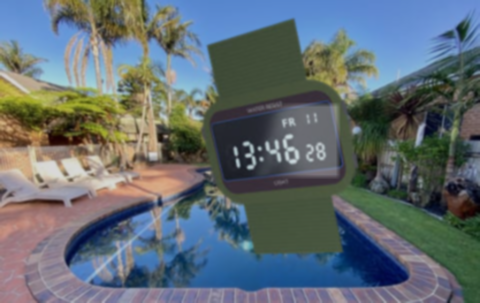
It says **13:46:28**
